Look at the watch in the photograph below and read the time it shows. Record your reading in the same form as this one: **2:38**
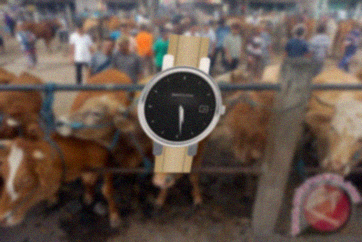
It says **5:29**
